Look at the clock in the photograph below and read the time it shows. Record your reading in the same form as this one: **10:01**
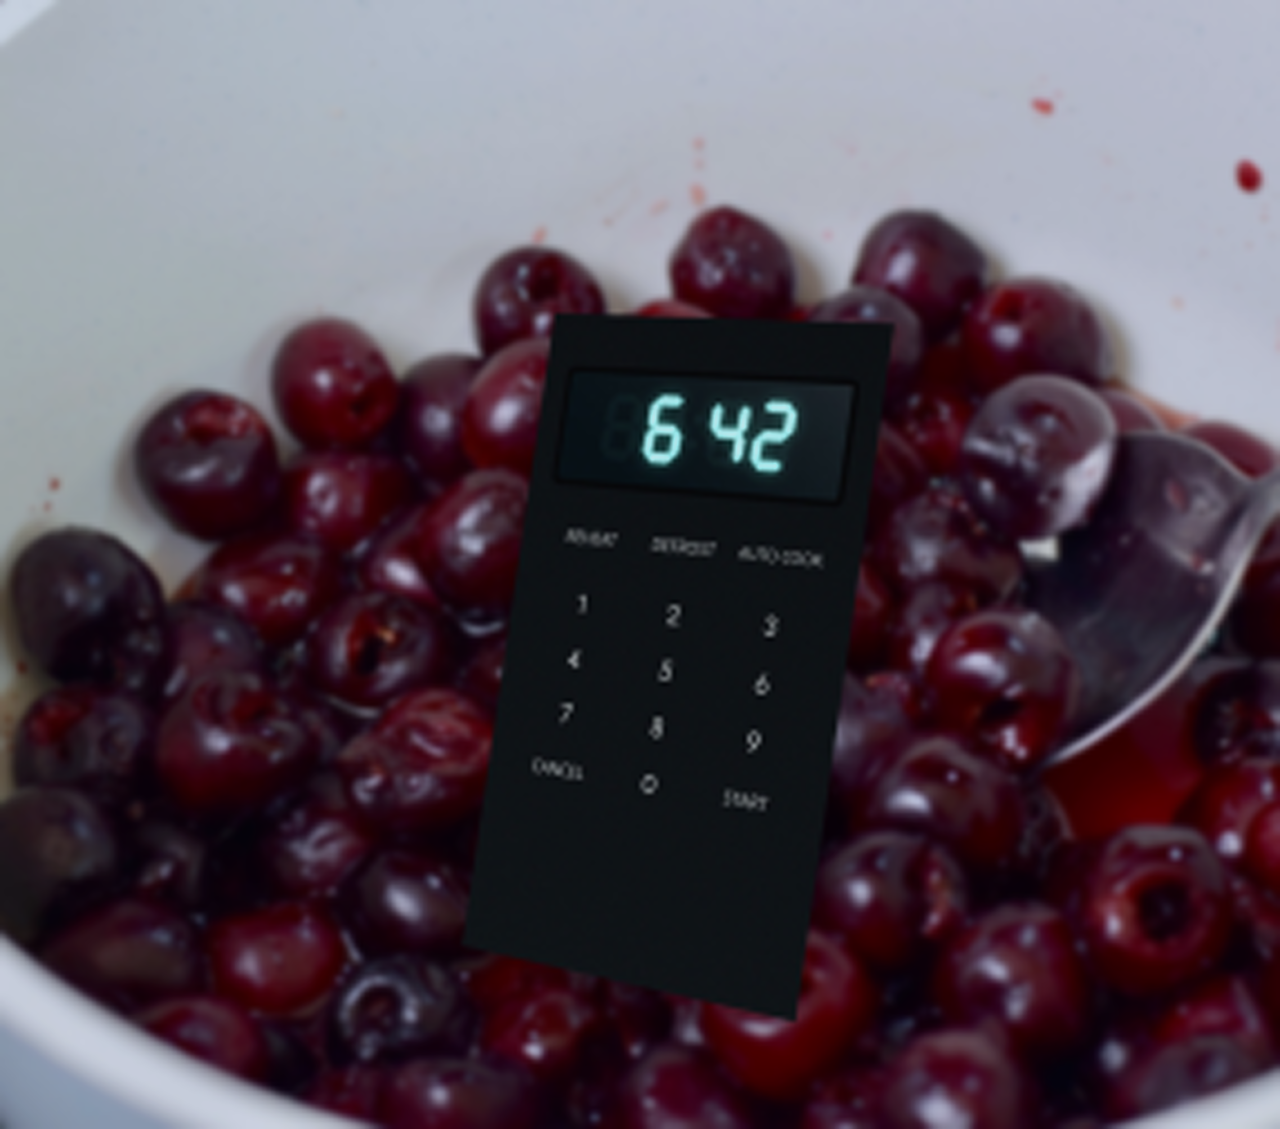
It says **6:42**
